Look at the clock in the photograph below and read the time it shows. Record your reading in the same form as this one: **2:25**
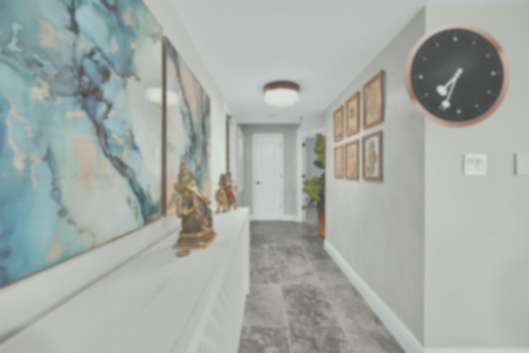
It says **7:34**
